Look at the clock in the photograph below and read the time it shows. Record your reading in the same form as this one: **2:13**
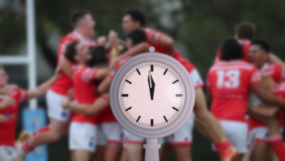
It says **11:59**
